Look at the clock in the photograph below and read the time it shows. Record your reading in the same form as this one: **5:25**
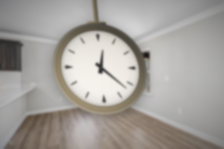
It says **12:22**
